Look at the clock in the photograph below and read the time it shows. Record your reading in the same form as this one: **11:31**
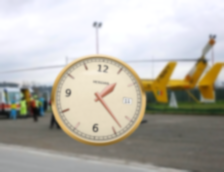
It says **1:23**
